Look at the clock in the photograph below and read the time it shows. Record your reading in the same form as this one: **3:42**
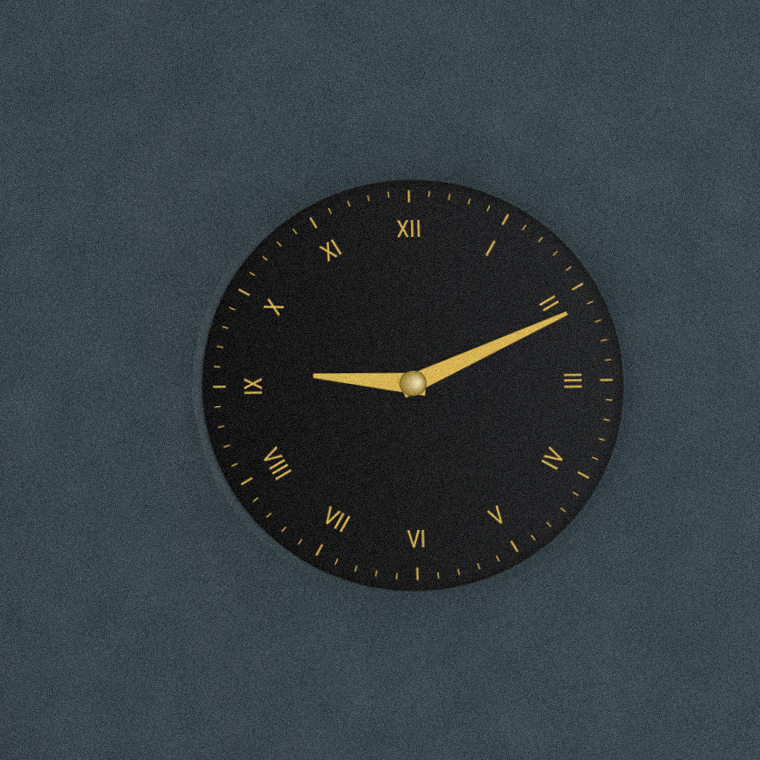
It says **9:11**
